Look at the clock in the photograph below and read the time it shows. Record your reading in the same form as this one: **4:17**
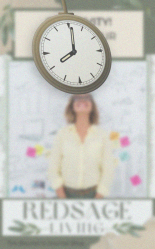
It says **8:01**
